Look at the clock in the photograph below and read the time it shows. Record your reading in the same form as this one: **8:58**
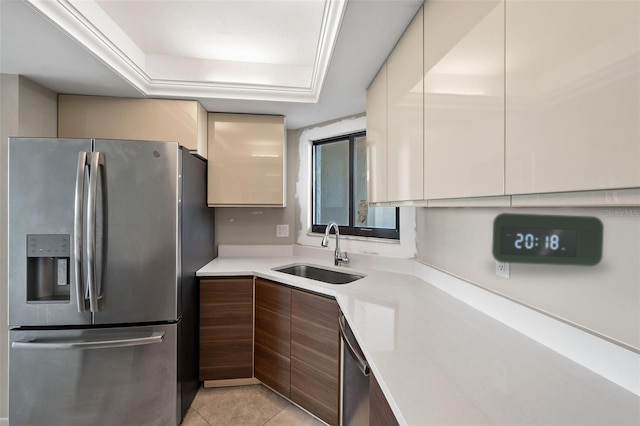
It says **20:18**
